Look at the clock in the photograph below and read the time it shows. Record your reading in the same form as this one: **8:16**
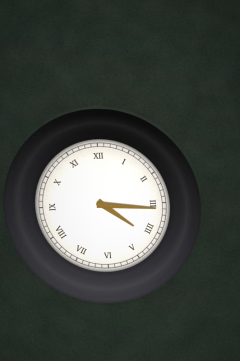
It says **4:16**
